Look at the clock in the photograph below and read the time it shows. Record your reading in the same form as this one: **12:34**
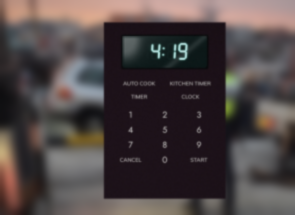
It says **4:19**
